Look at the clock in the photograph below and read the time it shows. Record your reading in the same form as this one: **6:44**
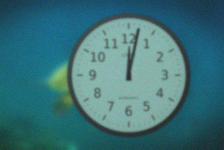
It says **12:02**
